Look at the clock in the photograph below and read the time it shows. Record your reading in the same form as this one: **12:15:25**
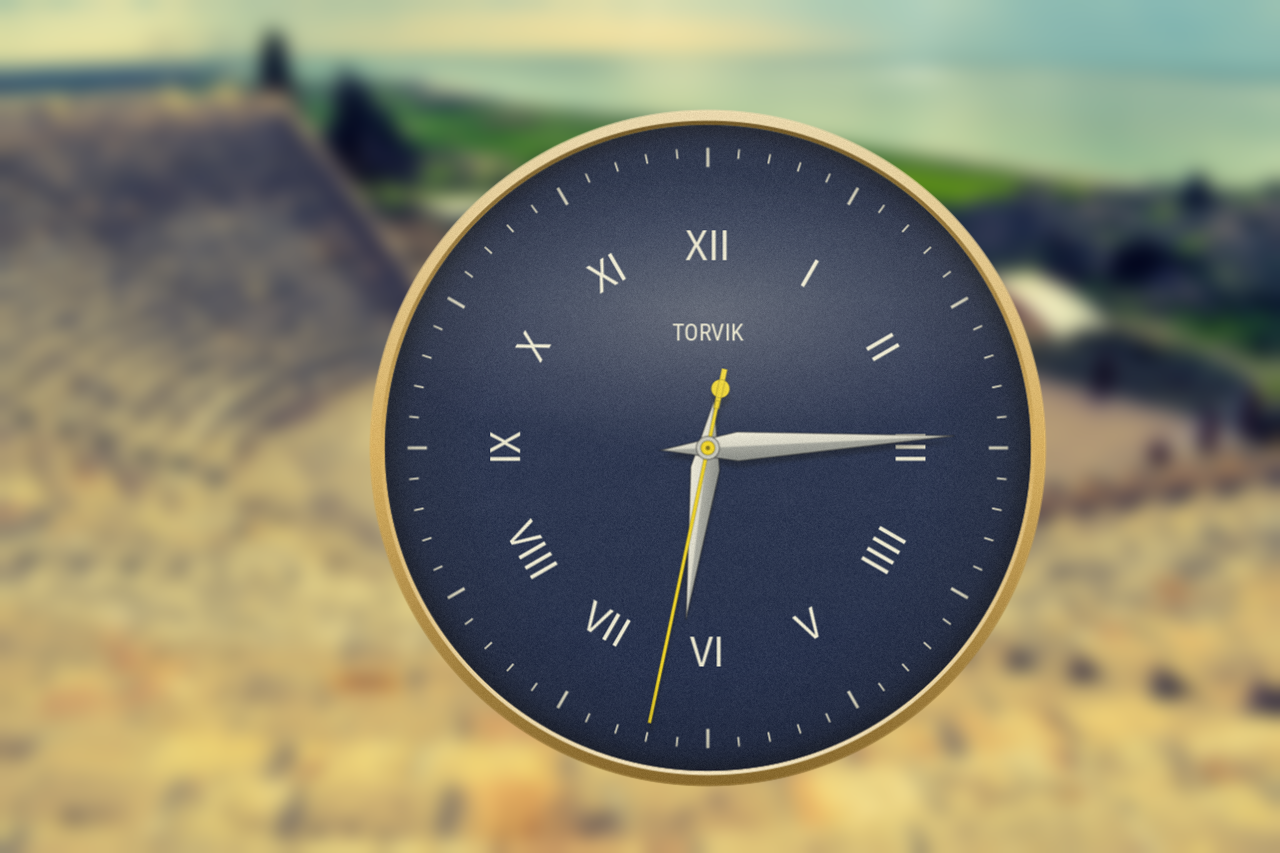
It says **6:14:32**
